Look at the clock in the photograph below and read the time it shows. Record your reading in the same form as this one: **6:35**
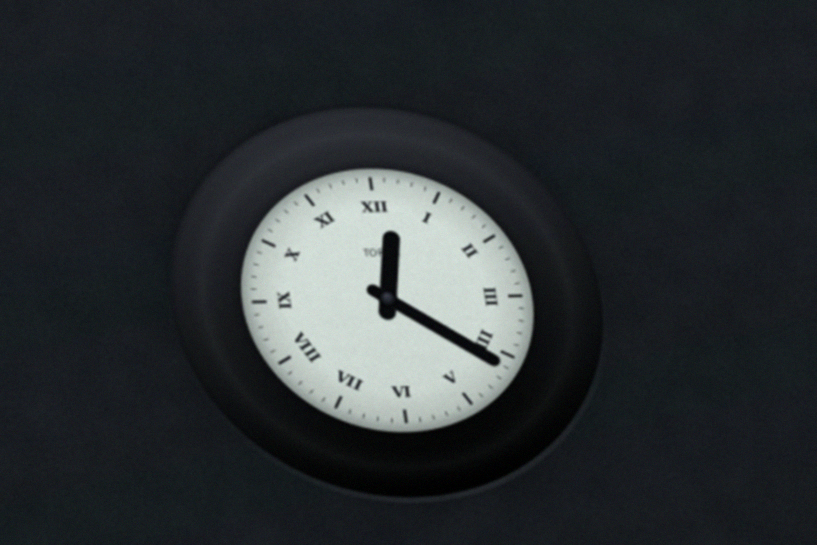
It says **12:21**
